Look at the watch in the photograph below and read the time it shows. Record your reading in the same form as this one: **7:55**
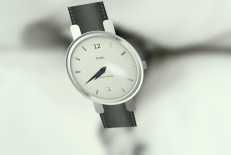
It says **7:40**
